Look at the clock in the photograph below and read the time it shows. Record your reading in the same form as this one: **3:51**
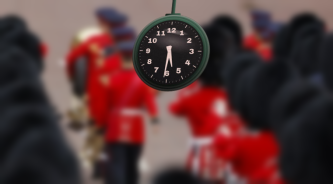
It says **5:31**
